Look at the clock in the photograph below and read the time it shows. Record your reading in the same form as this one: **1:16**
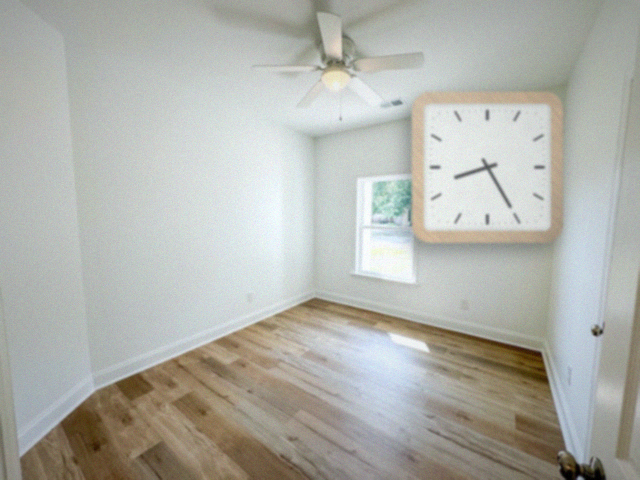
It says **8:25**
